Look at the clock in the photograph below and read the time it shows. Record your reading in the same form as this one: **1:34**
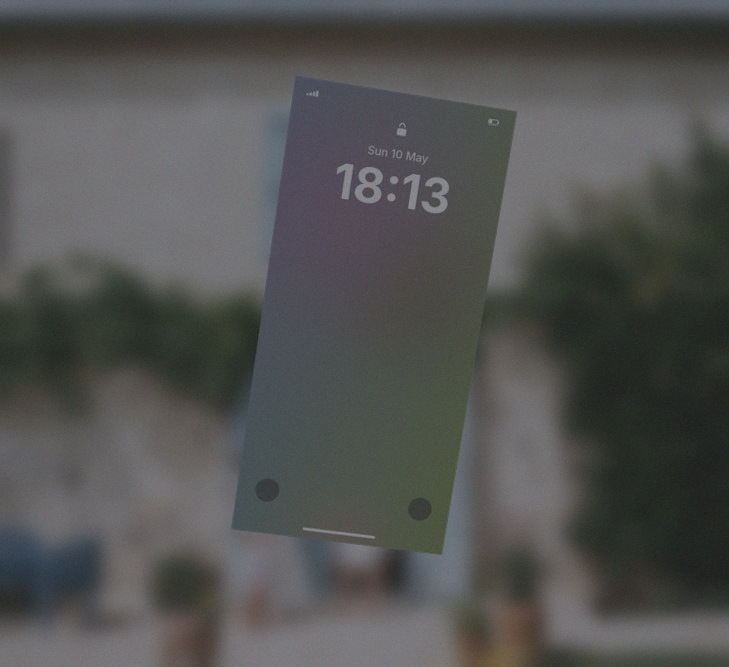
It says **18:13**
